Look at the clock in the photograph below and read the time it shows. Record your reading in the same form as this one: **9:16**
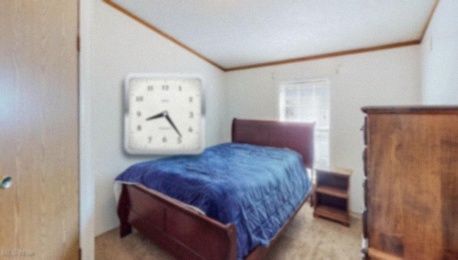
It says **8:24**
